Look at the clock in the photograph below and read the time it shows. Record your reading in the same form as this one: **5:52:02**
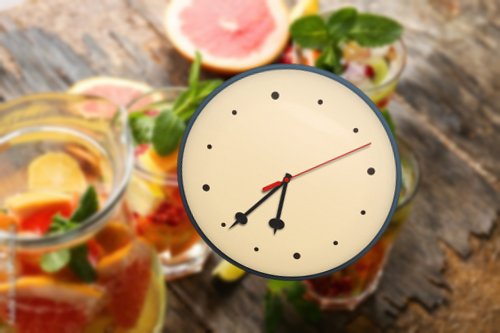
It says **6:39:12**
